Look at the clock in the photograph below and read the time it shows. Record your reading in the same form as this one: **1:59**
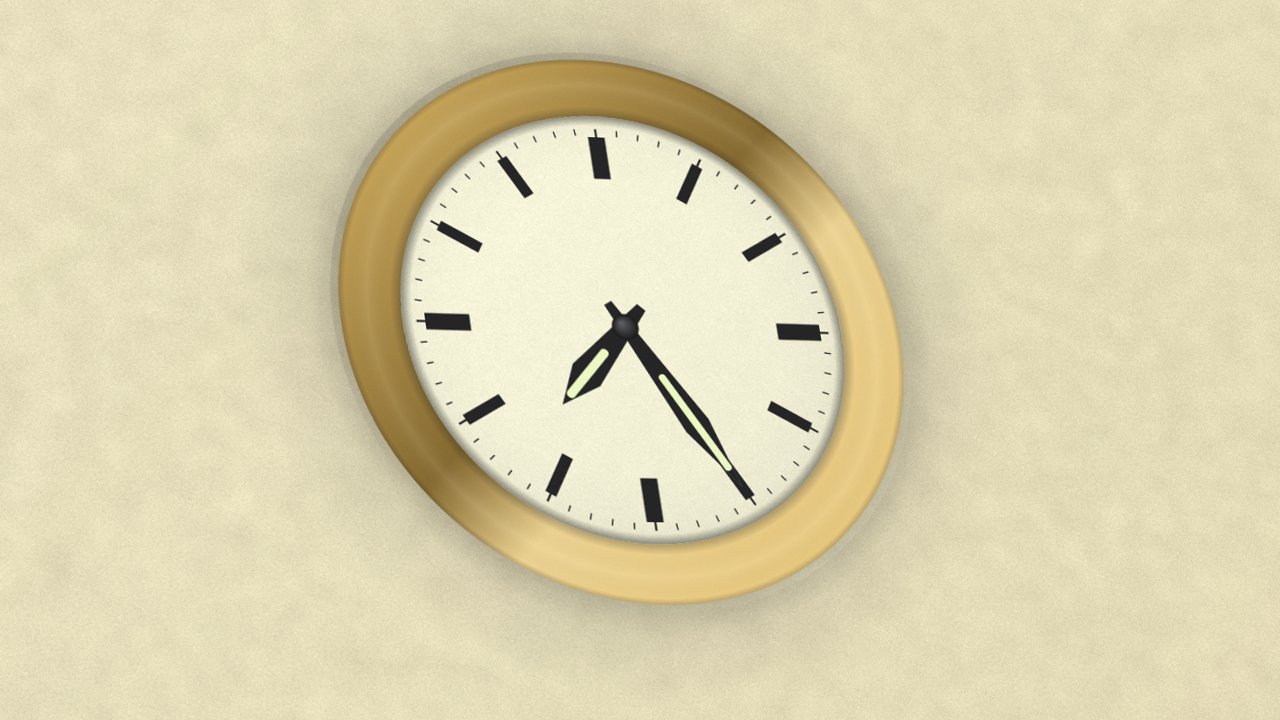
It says **7:25**
